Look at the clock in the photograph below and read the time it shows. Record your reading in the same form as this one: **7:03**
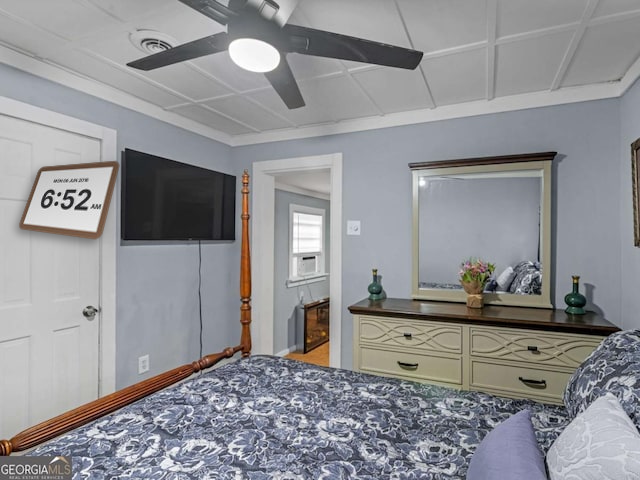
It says **6:52**
